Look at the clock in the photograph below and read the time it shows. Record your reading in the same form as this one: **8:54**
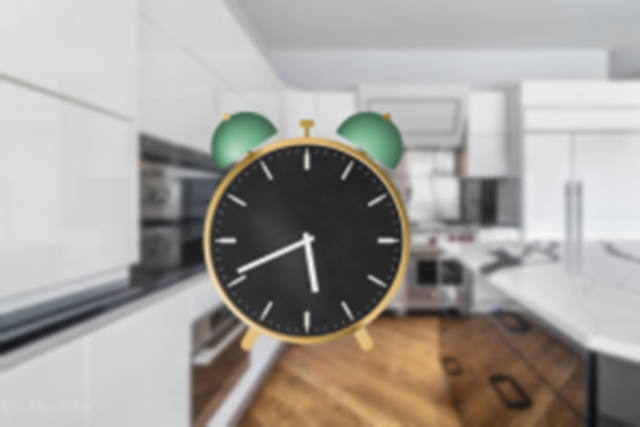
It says **5:41**
